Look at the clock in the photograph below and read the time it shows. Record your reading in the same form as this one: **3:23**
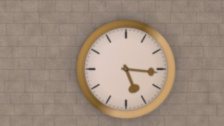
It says **5:16**
